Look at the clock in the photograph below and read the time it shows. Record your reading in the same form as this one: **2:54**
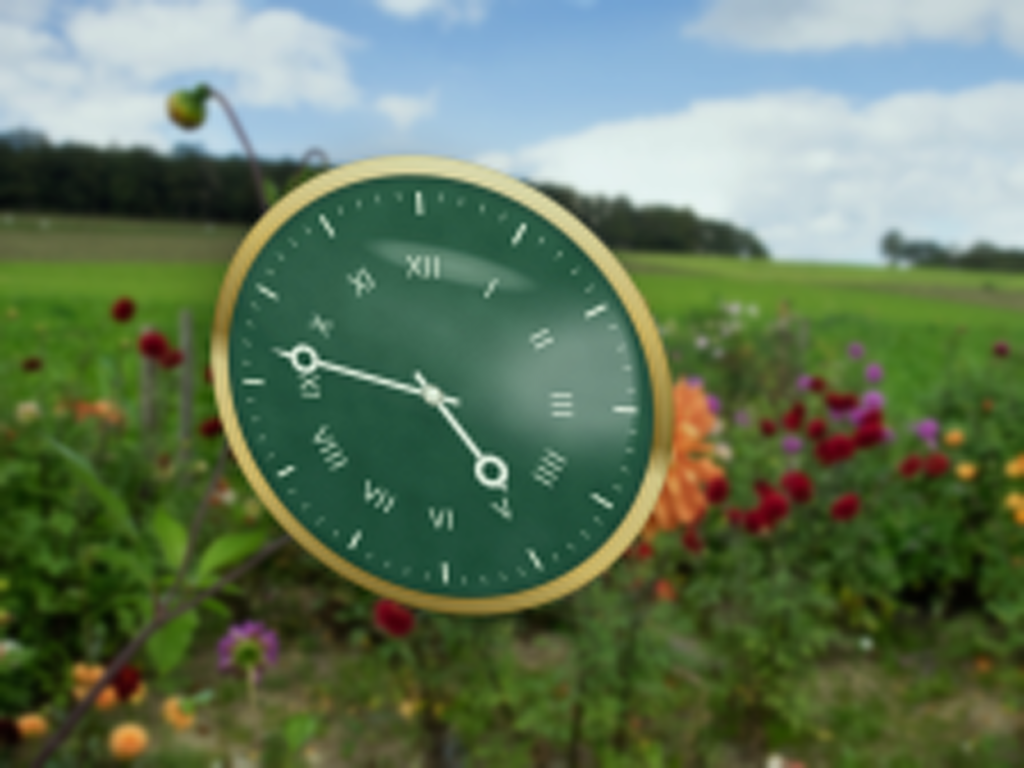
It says **4:47**
